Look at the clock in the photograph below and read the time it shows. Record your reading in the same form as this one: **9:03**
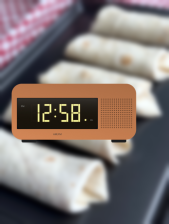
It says **12:58**
